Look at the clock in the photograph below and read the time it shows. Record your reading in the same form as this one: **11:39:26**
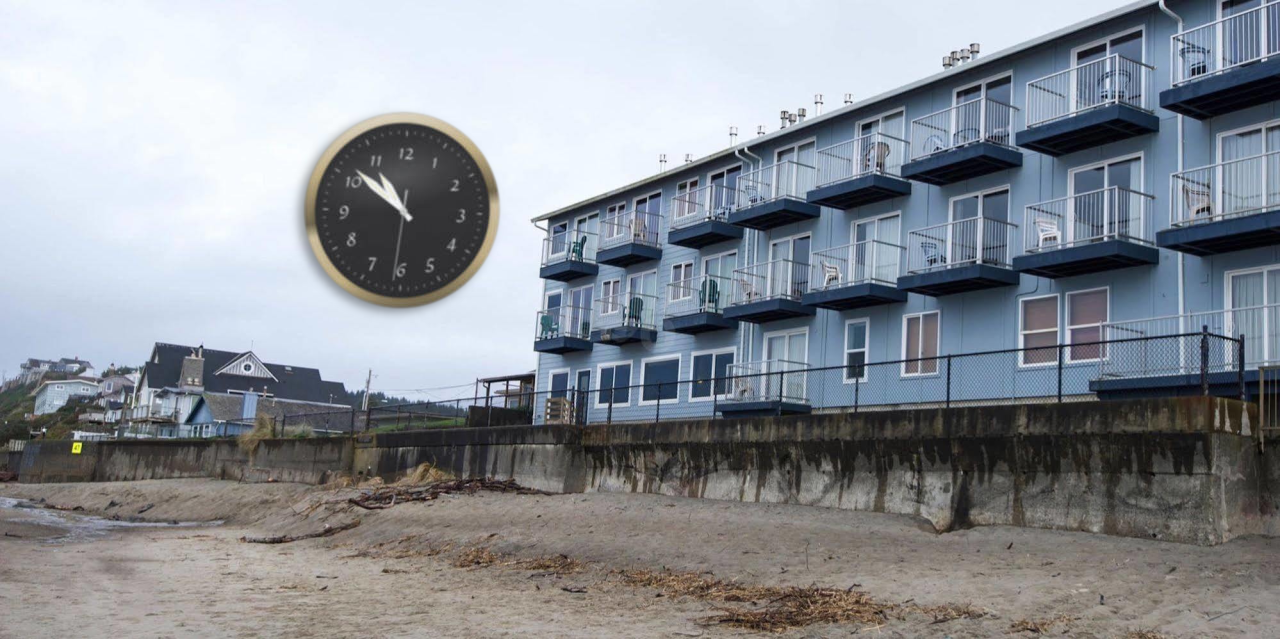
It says **10:51:31**
